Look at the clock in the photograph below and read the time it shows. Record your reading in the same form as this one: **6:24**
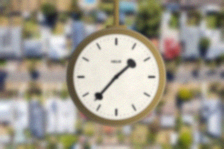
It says **1:37**
